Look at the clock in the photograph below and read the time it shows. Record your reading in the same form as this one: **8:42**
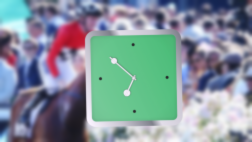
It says **6:52**
